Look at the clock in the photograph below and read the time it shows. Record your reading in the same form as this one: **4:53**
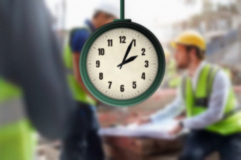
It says **2:04**
